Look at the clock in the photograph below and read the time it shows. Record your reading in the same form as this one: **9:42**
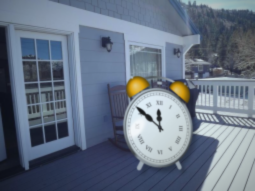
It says **11:51**
